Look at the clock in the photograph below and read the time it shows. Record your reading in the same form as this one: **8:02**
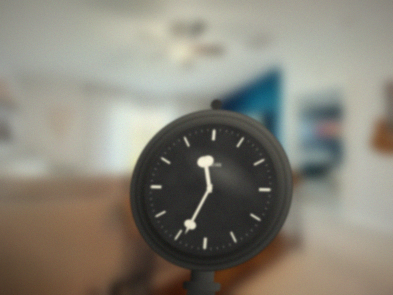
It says **11:34**
